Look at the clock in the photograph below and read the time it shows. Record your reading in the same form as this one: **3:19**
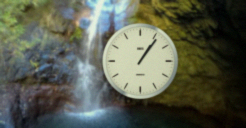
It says **1:06**
